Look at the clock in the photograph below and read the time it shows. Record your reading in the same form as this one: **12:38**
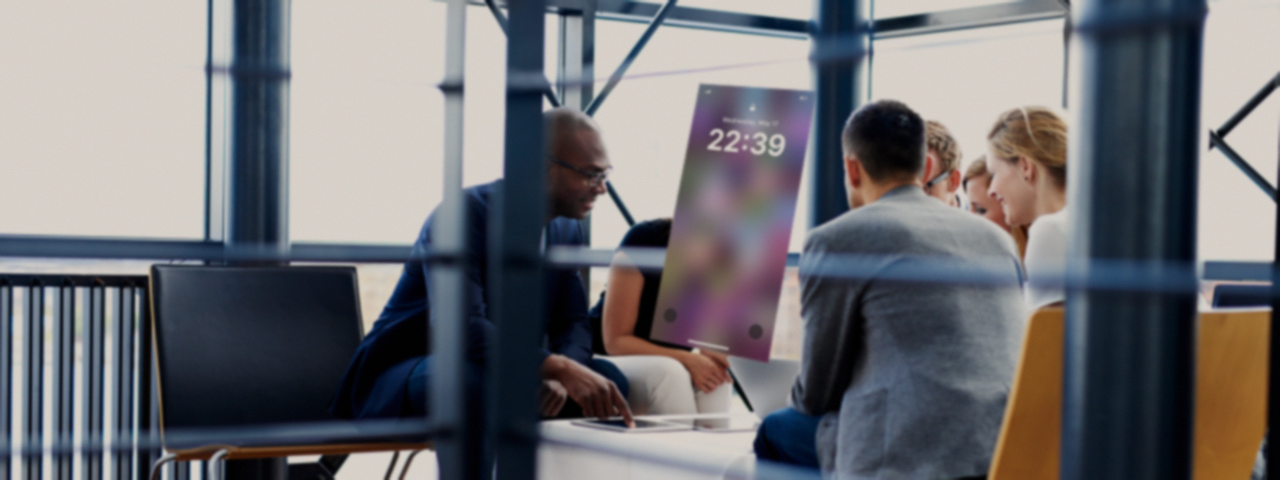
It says **22:39**
